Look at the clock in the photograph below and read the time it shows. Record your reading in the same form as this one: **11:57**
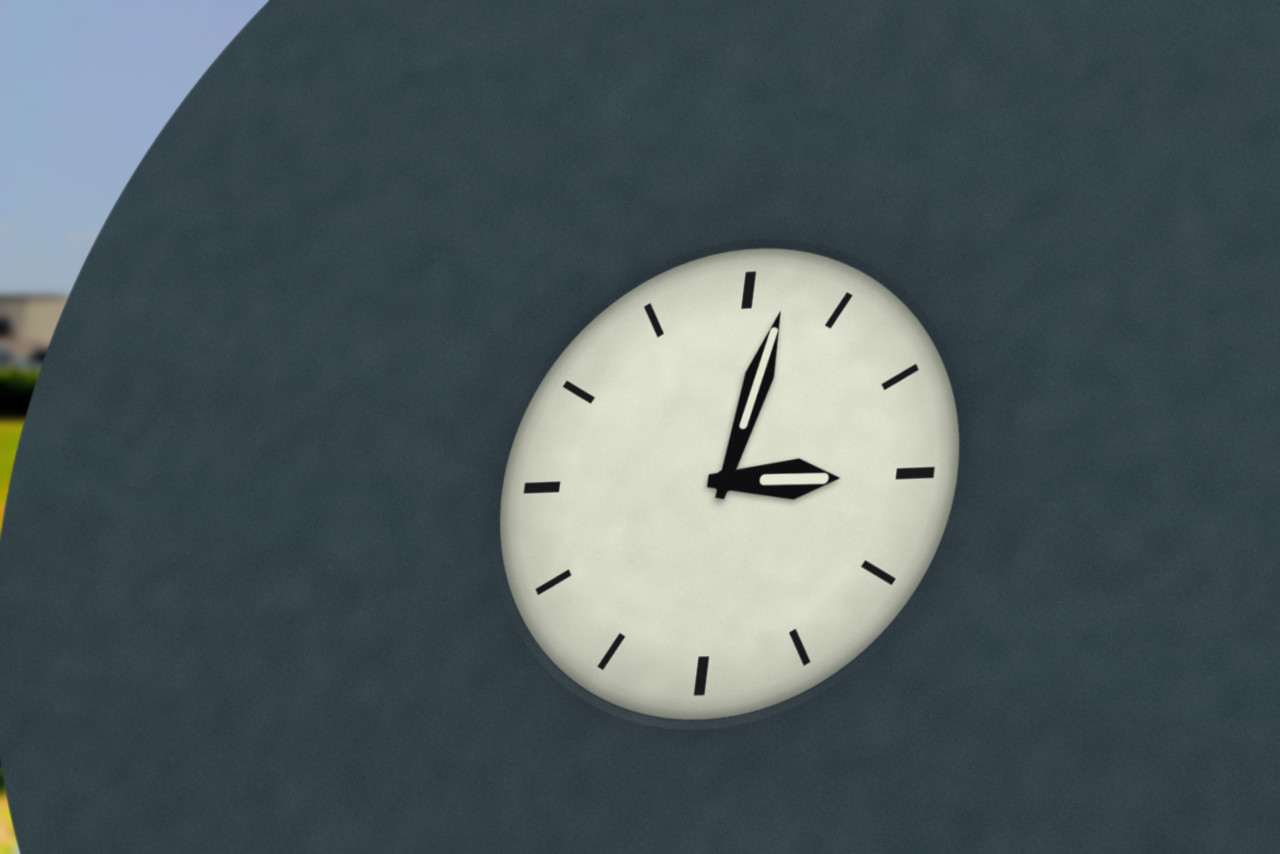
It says **3:02**
